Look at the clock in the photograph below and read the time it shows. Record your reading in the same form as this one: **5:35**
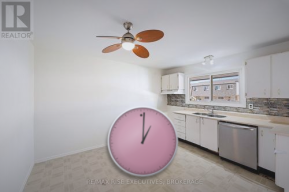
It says **1:01**
